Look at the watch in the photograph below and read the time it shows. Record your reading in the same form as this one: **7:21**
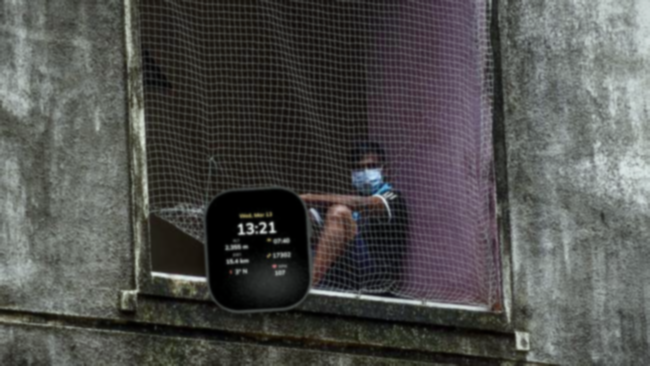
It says **13:21**
